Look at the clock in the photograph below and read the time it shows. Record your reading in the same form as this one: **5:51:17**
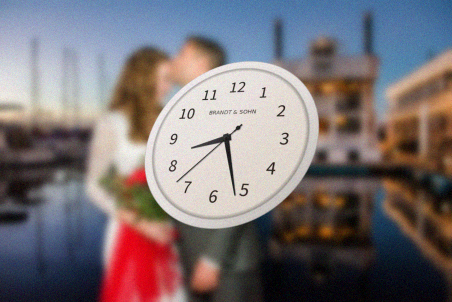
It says **8:26:37**
